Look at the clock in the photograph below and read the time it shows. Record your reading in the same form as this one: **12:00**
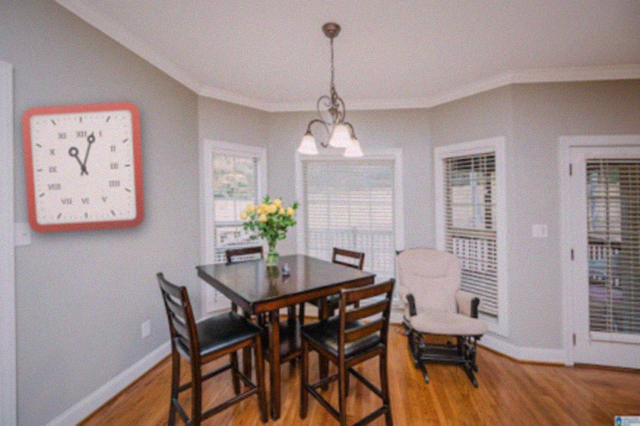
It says **11:03**
